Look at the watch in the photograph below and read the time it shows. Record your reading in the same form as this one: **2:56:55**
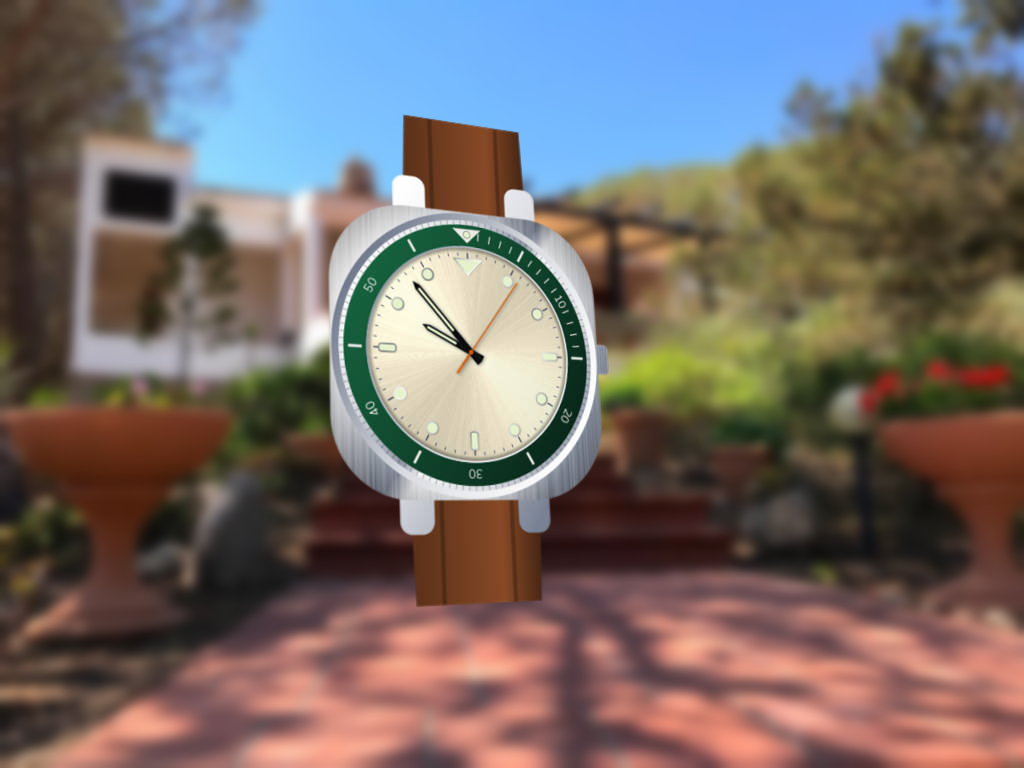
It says **9:53:06**
